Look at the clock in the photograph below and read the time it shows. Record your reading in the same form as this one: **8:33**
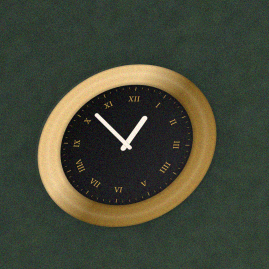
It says **12:52**
